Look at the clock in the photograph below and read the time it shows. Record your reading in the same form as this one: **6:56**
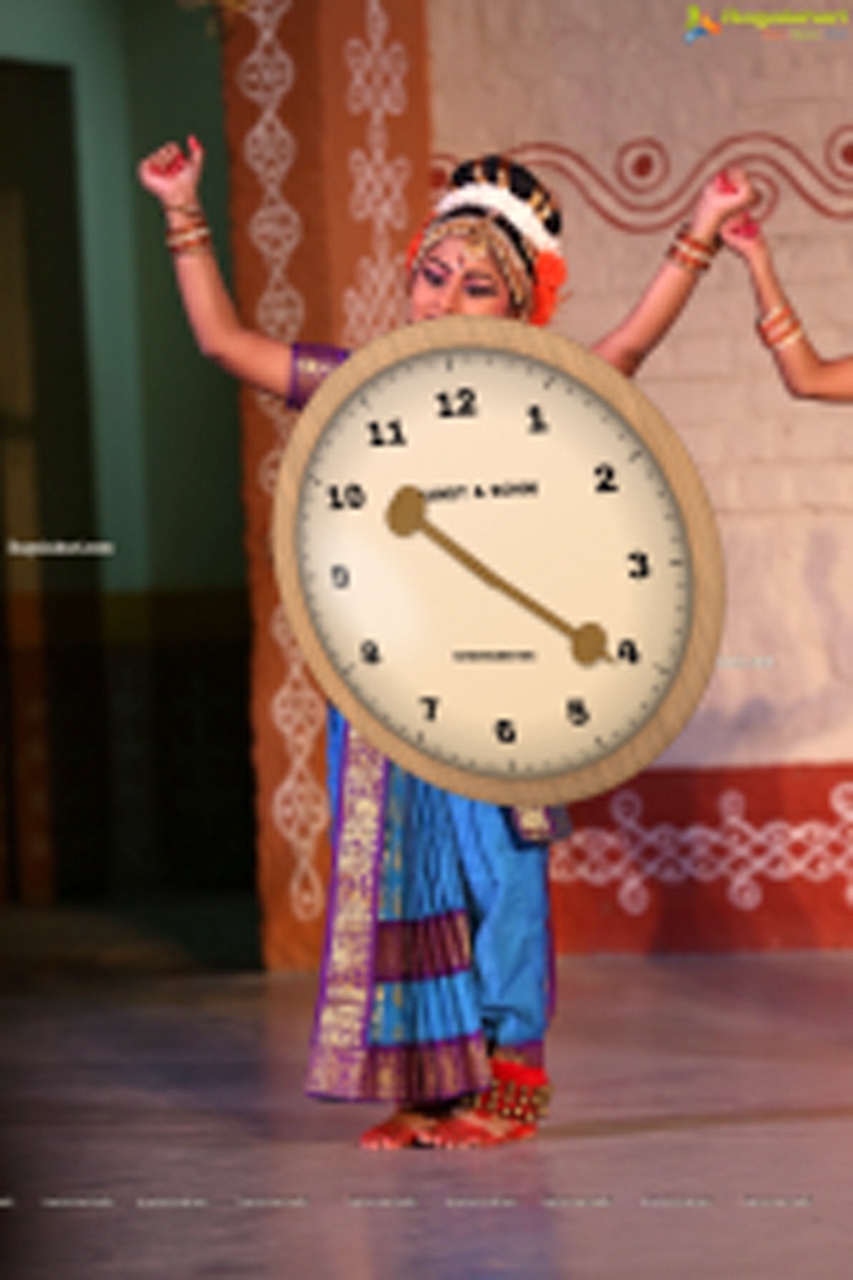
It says **10:21**
